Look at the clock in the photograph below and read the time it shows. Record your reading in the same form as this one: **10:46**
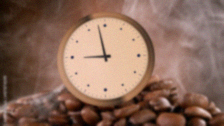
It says **8:58**
